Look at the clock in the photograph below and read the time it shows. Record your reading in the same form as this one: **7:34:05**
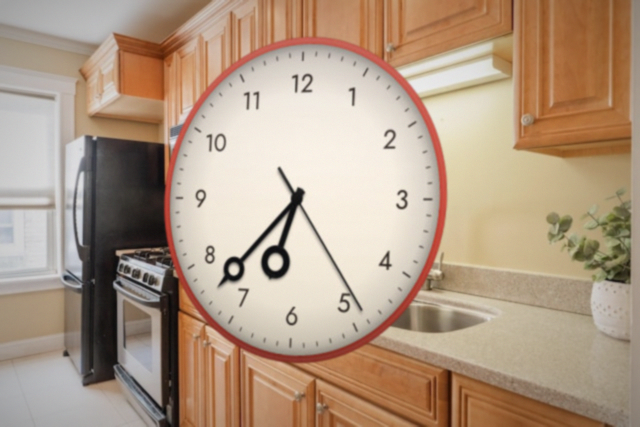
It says **6:37:24**
